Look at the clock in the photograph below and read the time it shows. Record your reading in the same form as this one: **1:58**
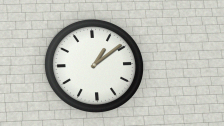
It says **1:09**
